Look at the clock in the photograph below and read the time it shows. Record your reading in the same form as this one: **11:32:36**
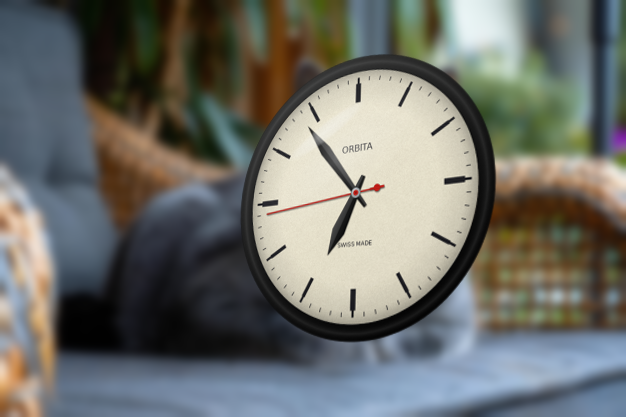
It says **6:53:44**
